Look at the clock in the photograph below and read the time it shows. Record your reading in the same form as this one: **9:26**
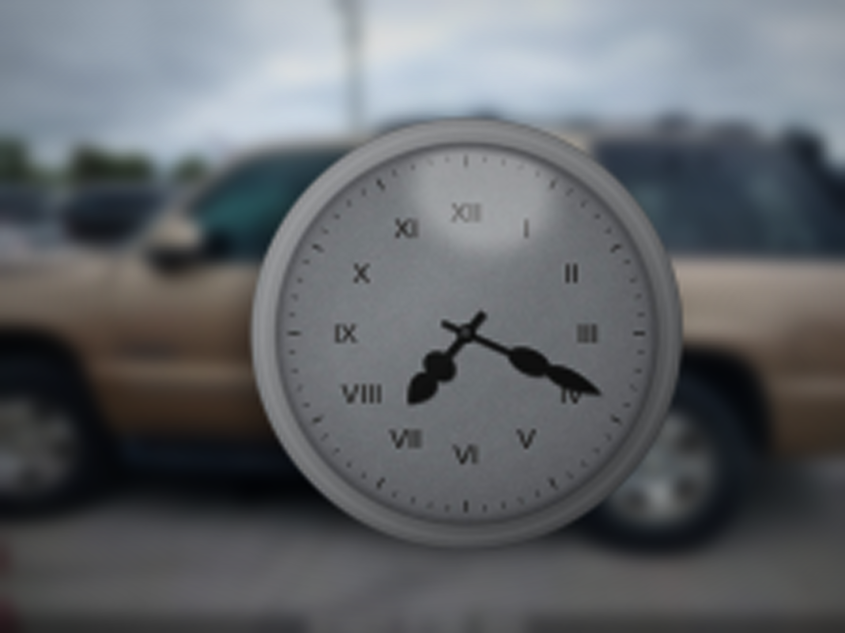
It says **7:19**
